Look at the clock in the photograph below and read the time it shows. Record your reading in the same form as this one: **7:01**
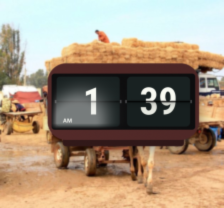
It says **1:39**
